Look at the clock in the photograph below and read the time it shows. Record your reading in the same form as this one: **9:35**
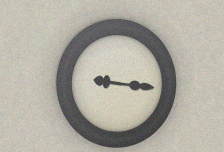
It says **9:16**
